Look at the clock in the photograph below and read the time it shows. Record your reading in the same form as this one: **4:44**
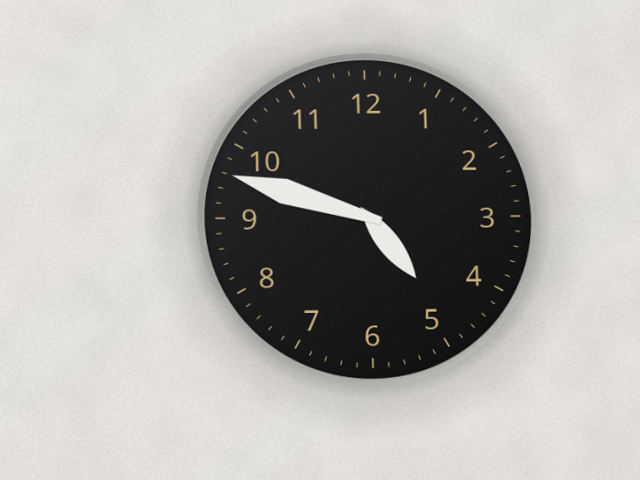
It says **4:48**
